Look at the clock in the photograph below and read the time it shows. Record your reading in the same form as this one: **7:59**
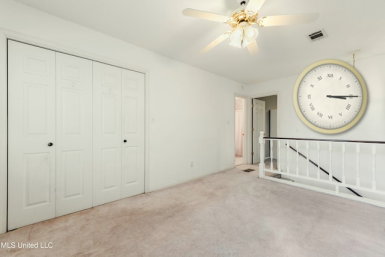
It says **3:15**
